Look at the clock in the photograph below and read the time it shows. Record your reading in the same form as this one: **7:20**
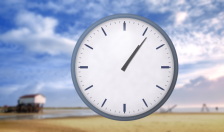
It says **1:06**
